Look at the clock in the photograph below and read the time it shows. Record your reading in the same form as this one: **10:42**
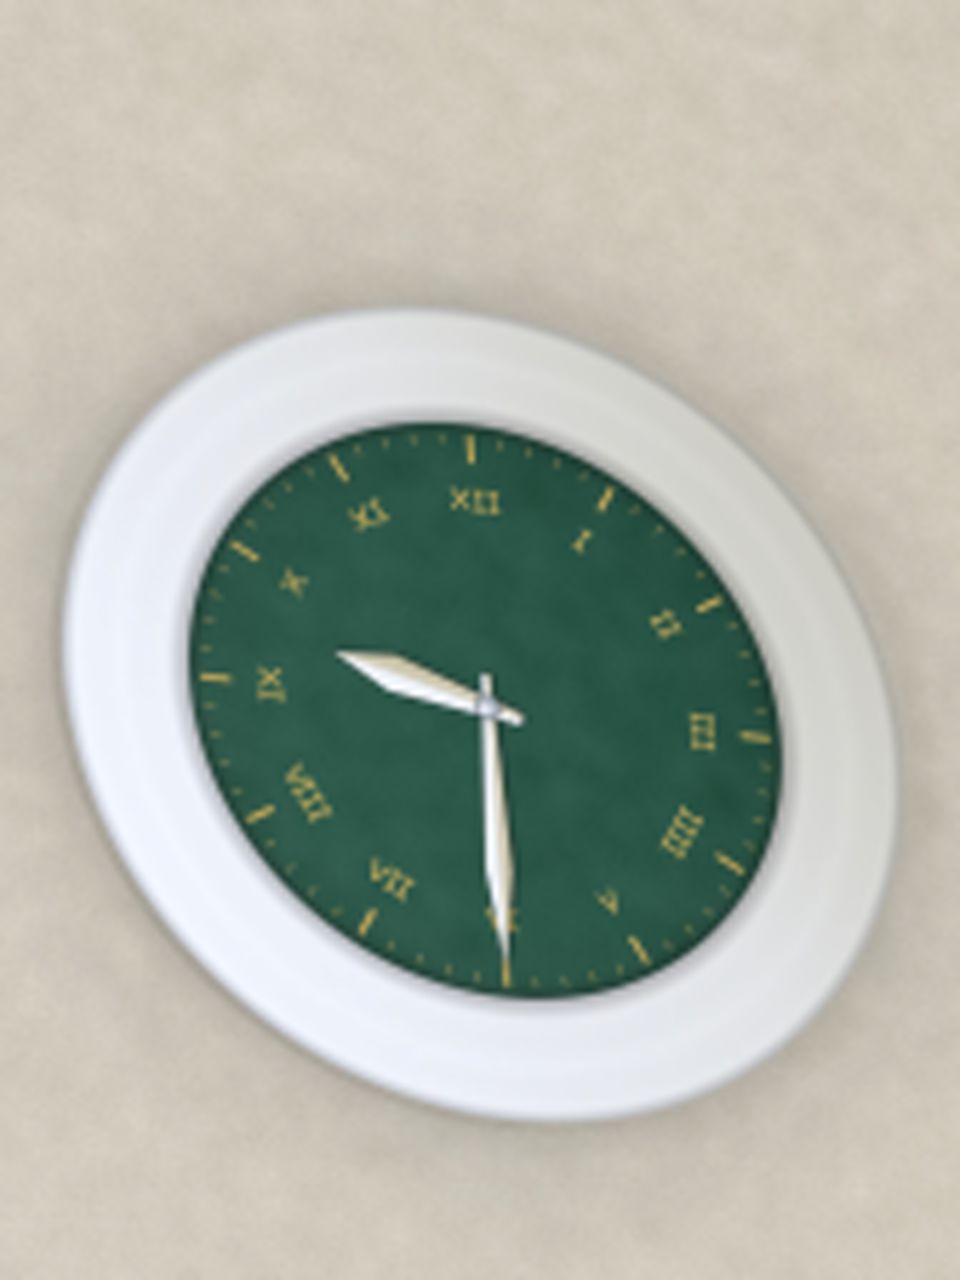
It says **9:30**
